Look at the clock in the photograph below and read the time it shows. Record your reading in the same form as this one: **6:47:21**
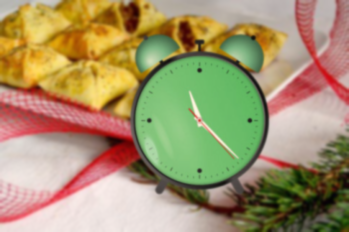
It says **11:22:23**
